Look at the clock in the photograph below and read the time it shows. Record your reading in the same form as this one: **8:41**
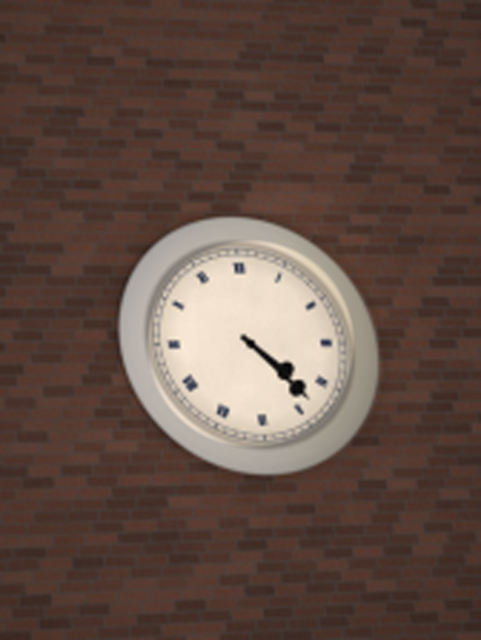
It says **4:23**
